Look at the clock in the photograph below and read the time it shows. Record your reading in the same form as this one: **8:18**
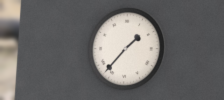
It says **1:37**
